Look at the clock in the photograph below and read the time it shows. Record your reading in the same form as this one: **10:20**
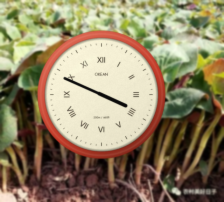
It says **3:49**
